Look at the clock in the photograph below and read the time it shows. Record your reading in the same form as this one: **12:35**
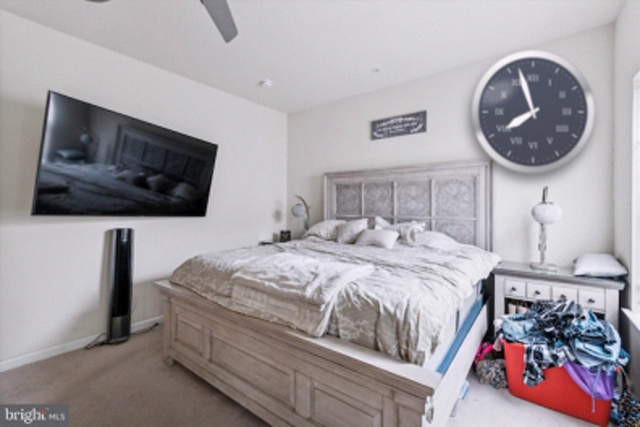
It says **7:57**
